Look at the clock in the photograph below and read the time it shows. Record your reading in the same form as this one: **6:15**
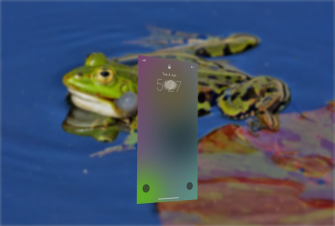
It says **5:27**
